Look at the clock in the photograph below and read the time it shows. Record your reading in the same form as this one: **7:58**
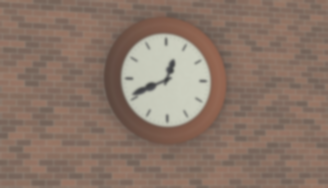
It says **12:41**
